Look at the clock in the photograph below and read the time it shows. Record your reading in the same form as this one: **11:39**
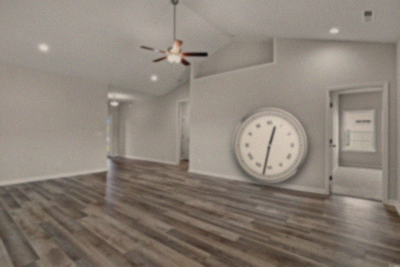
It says **12:32**
